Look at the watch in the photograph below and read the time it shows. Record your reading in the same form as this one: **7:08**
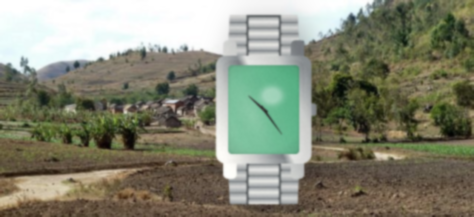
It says **10:24**
